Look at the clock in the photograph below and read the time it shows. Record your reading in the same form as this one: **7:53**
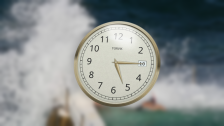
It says **5:15**
